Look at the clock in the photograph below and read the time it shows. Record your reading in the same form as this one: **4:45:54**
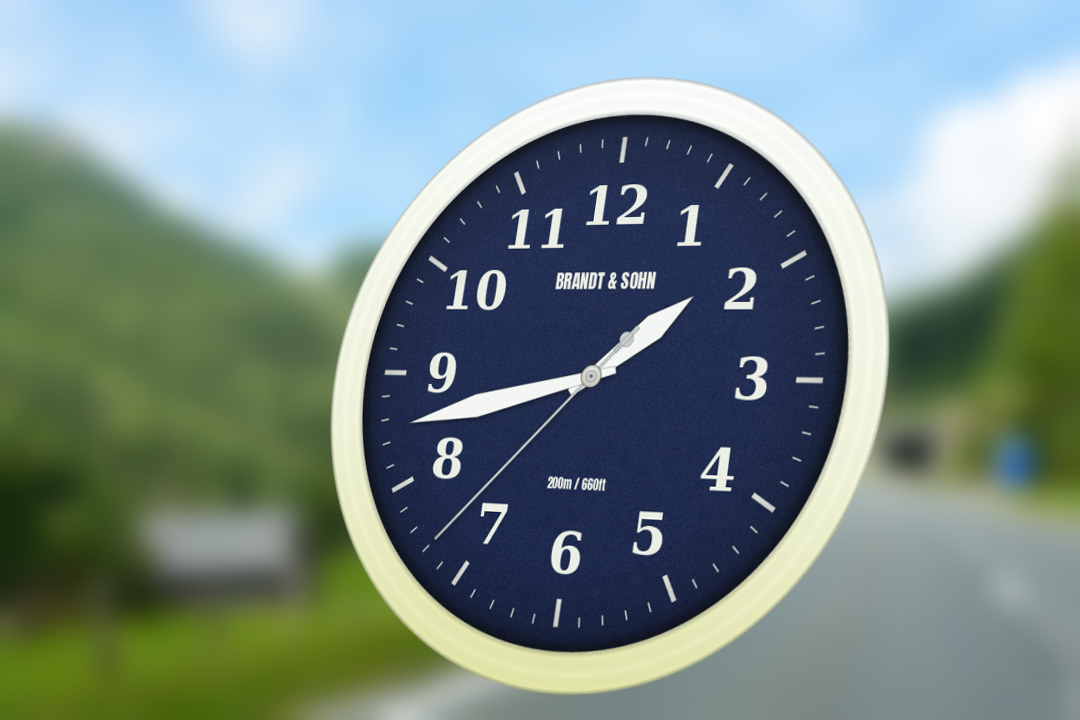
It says **1:42:37**
